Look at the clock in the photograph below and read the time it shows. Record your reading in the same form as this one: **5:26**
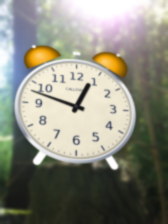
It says **12:48**
